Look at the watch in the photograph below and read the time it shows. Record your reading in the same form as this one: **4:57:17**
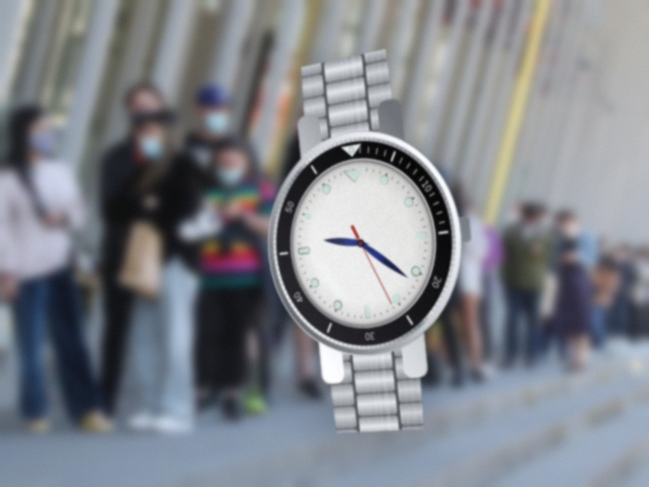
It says **9:21:26**
